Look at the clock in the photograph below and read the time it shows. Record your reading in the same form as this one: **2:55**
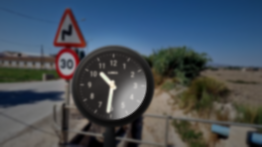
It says **10:31**
